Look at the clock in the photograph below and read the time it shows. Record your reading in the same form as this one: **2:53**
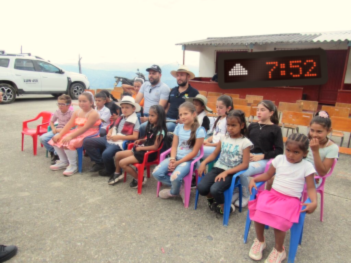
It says **7:52**
